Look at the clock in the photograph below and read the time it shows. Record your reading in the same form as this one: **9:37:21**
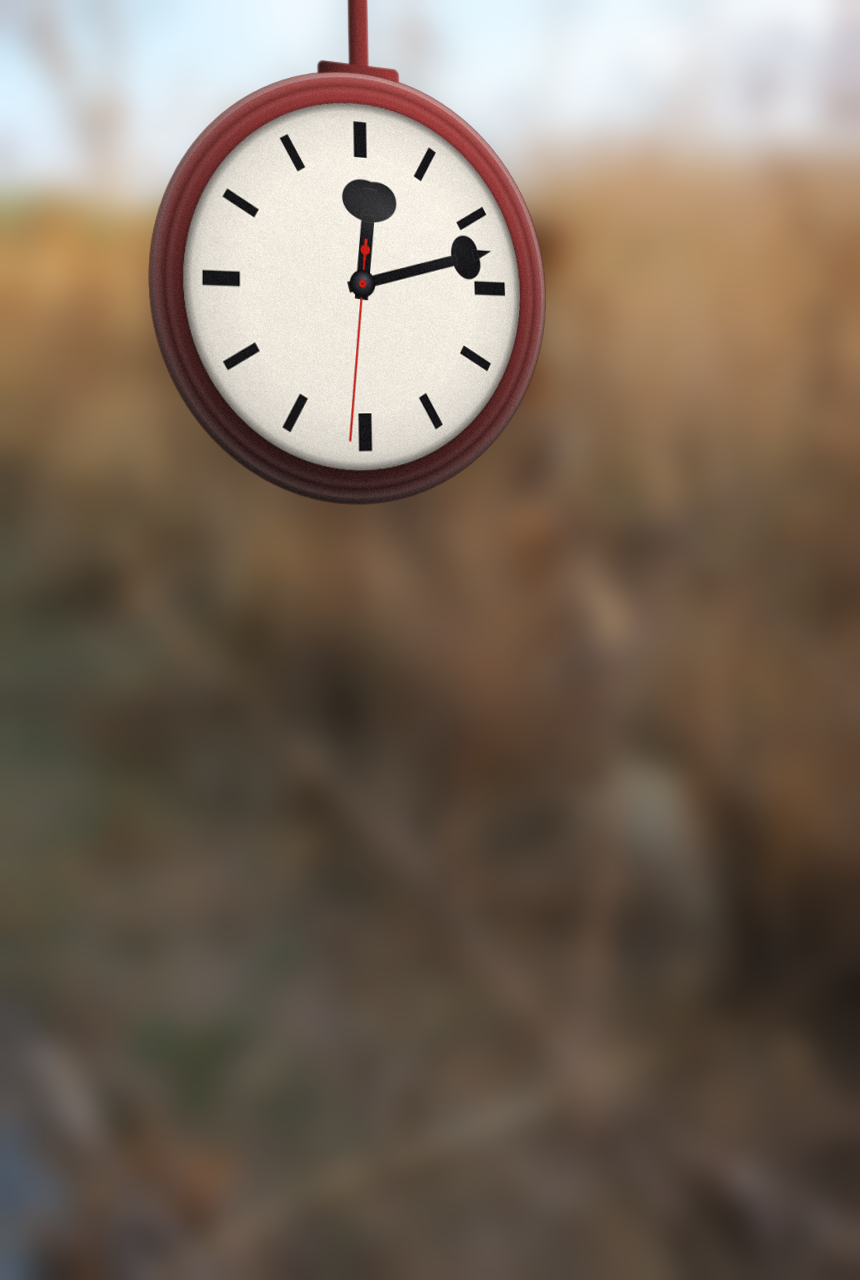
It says **12:12:31**
